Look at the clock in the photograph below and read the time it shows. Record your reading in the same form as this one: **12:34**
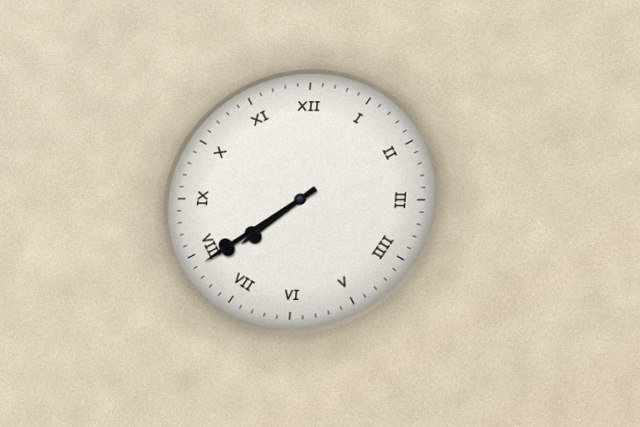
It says **7:39**
